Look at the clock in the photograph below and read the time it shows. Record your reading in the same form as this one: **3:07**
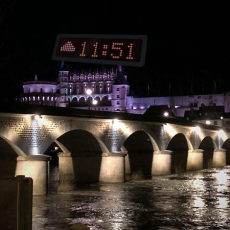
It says **11:51**
